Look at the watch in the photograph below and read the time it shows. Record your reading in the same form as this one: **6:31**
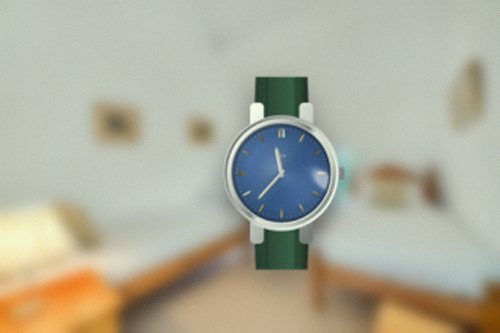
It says **11:37**
